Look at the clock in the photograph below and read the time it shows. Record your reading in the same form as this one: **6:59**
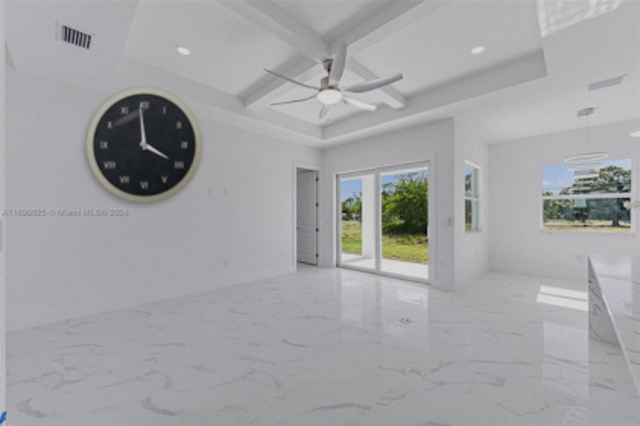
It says **3:59**
